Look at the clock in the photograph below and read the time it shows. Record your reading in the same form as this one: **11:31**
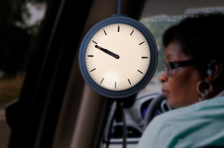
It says **9:49**
